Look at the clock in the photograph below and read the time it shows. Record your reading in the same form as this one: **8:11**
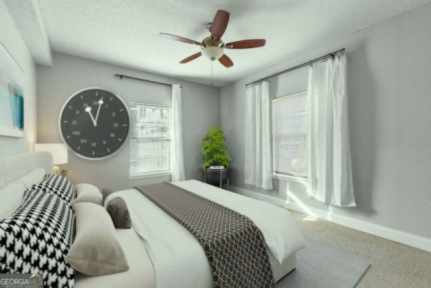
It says **11:02**
